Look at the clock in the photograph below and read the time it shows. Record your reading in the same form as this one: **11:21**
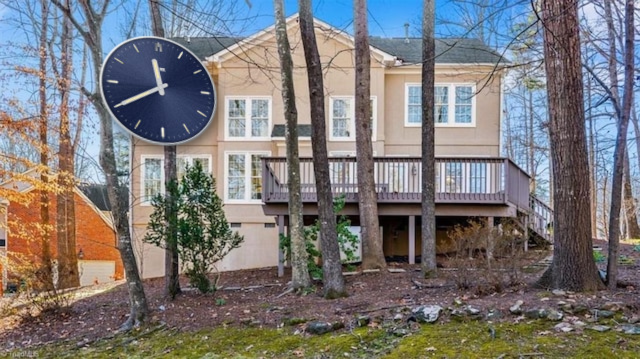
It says **11:40**
